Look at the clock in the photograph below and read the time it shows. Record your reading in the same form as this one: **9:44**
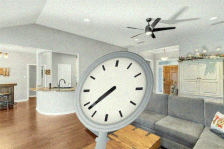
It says **7:38**
